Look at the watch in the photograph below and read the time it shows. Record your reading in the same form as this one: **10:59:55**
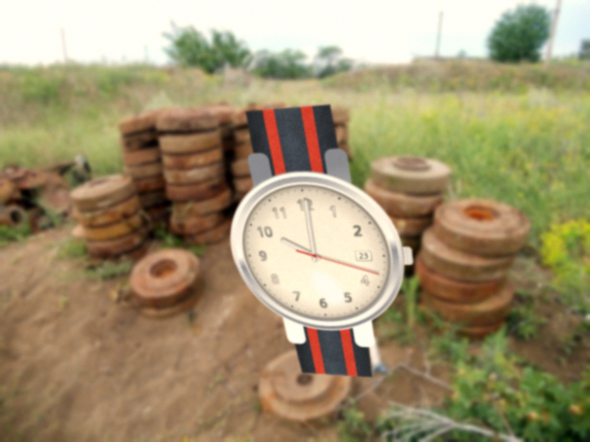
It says **10:00:18**
